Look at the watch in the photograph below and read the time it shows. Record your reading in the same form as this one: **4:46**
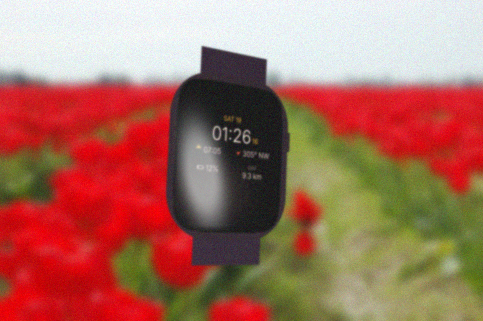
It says **1:26**
